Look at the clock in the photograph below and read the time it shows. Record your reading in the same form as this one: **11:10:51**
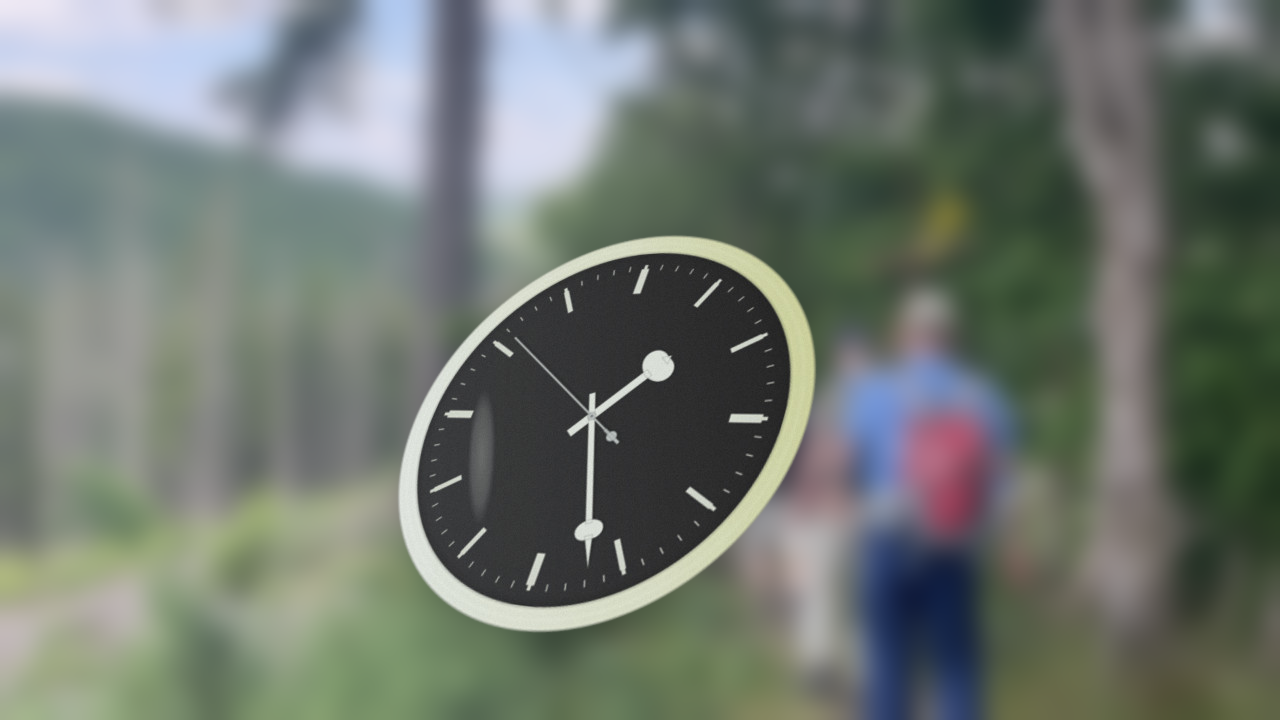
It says **1:26:51**
